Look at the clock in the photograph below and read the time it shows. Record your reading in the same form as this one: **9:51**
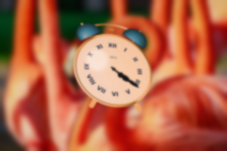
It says **4:21**
